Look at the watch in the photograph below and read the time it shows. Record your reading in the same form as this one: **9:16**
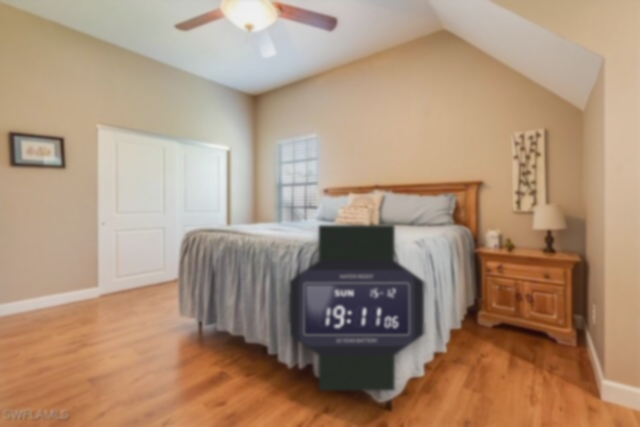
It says **19:11**
